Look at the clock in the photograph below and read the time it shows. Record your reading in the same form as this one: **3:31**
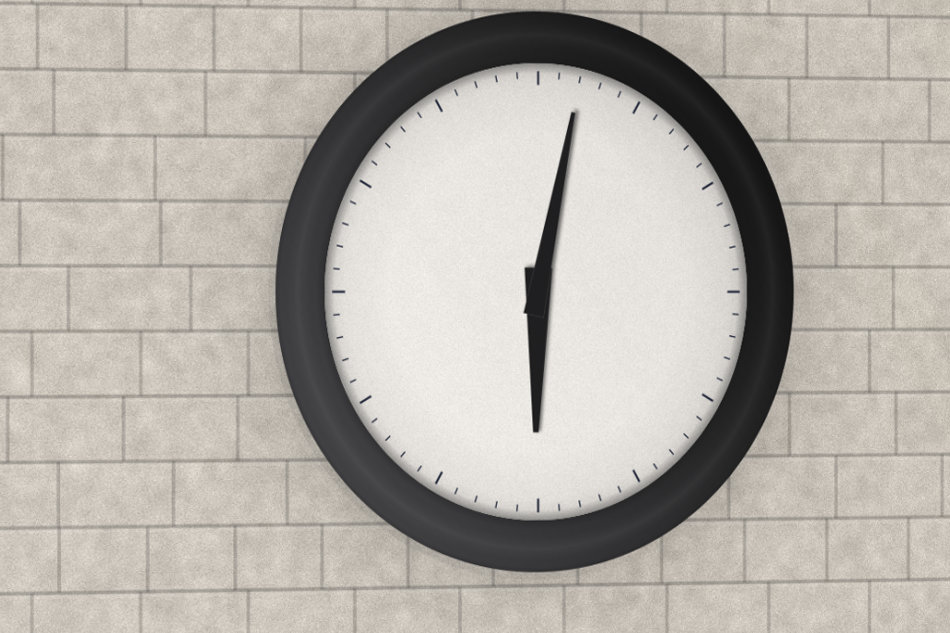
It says **6:02**
